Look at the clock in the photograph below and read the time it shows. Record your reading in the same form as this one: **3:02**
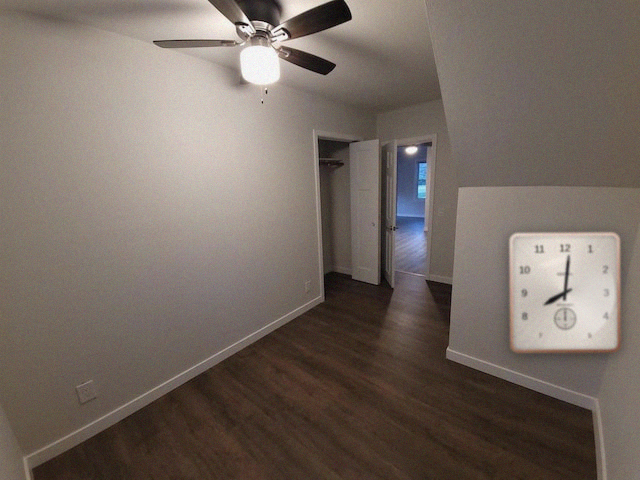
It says **8:01**
